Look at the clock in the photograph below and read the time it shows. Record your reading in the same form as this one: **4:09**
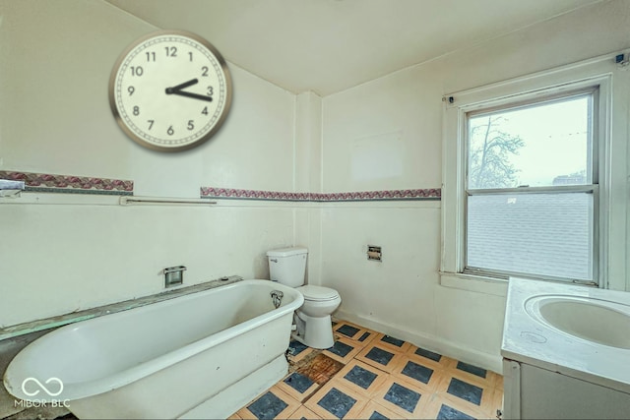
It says **2:17**
